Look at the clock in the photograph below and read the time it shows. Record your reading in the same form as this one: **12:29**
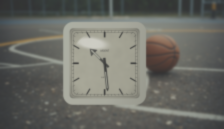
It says **10:29**
